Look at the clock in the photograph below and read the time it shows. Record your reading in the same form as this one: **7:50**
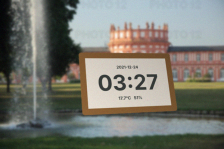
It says **3:27**
